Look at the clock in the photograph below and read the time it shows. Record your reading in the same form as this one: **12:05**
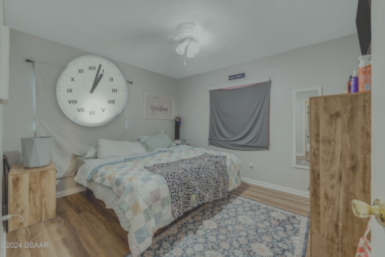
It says **1:03**
